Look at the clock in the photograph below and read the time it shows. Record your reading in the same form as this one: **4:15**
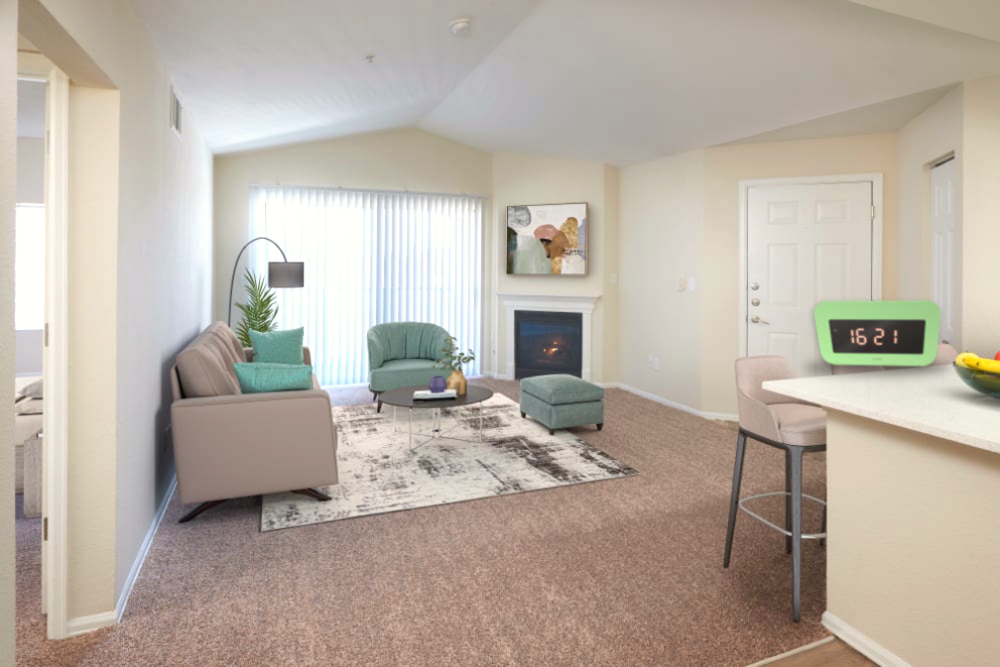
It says **16:21**
